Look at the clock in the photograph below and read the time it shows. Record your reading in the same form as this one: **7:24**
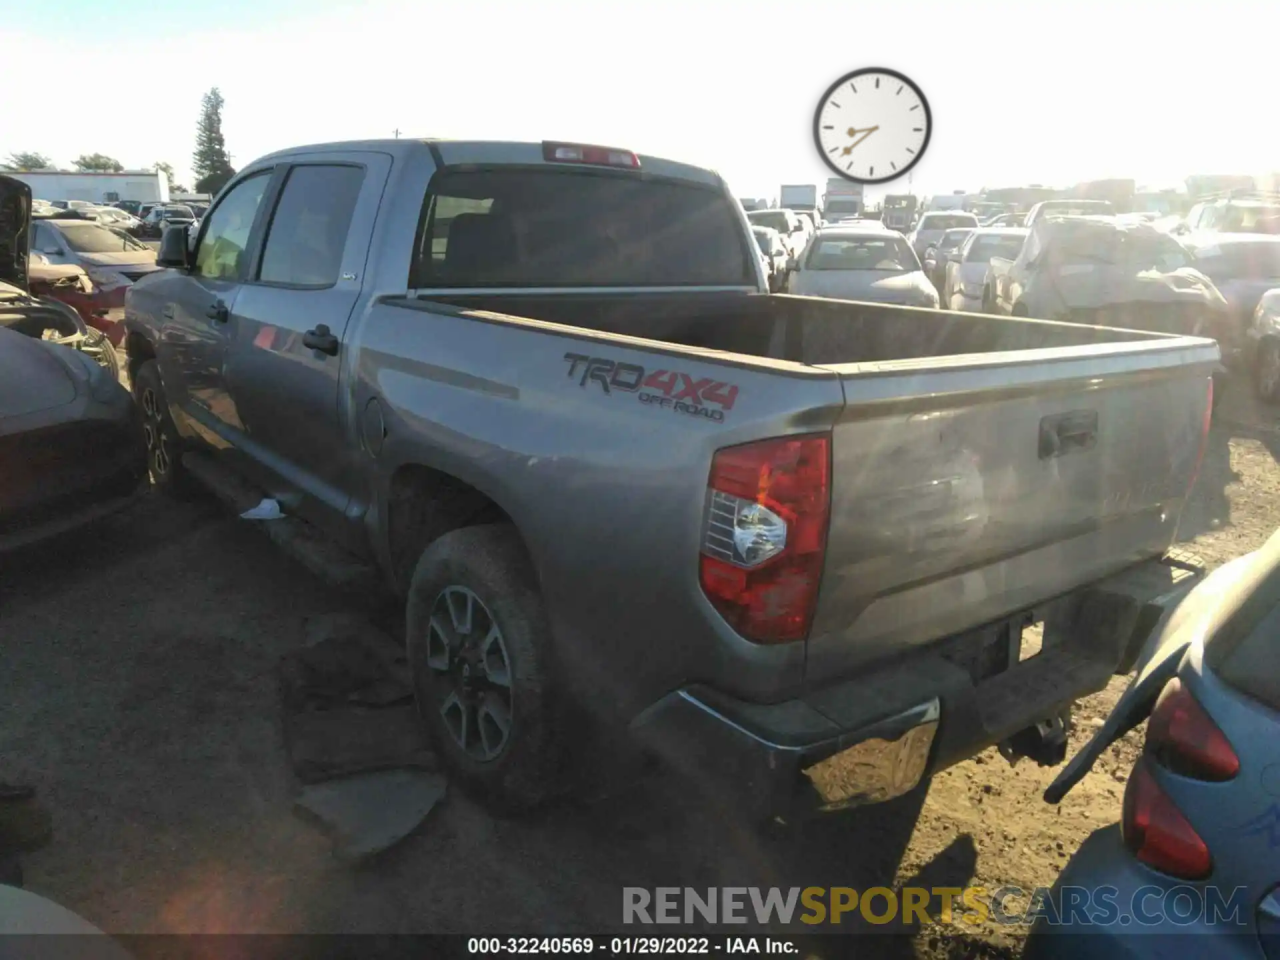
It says **8:38**
